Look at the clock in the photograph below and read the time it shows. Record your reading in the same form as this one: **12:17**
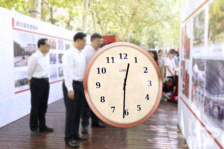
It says **12:31**
